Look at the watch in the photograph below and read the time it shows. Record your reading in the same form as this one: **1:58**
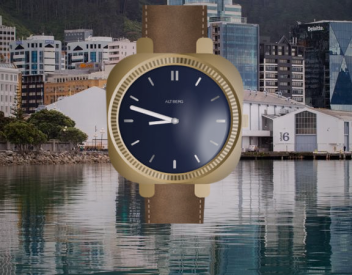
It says **8:48**
